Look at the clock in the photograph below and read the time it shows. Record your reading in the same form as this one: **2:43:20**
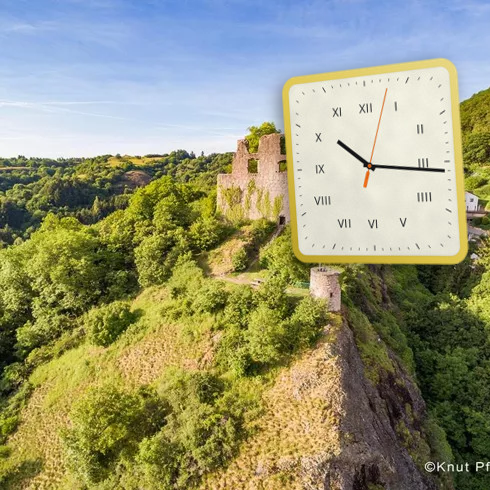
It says **10:16:03**
